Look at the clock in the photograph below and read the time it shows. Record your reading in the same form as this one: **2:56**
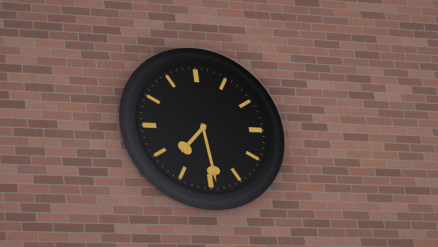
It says **7:29**
